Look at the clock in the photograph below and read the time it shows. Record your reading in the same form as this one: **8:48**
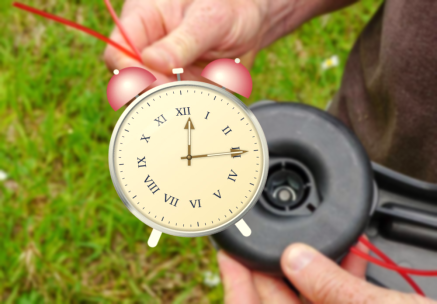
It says **12:15**
